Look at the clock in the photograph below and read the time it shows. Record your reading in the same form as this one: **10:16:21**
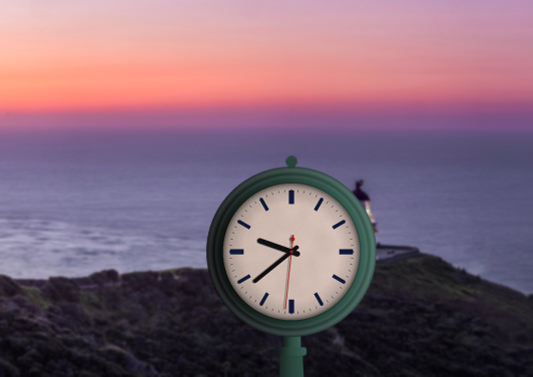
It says **9:38:31**
